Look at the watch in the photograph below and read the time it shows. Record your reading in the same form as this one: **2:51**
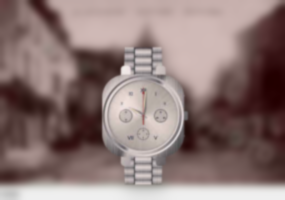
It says **10:01**
